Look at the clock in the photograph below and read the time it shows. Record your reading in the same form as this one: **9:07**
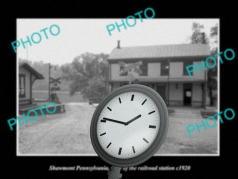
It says **1:46**
